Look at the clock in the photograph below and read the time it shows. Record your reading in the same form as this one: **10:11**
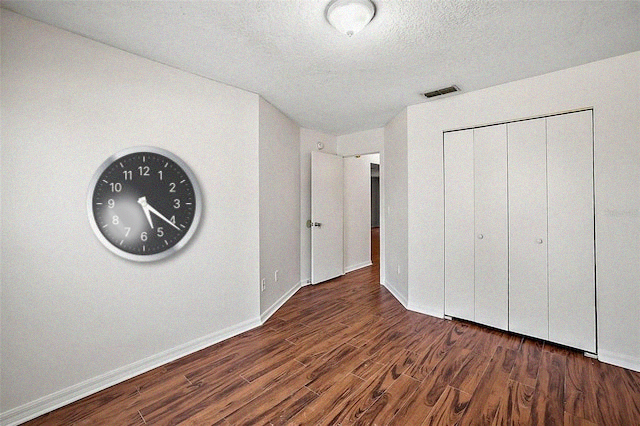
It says **5:21**
